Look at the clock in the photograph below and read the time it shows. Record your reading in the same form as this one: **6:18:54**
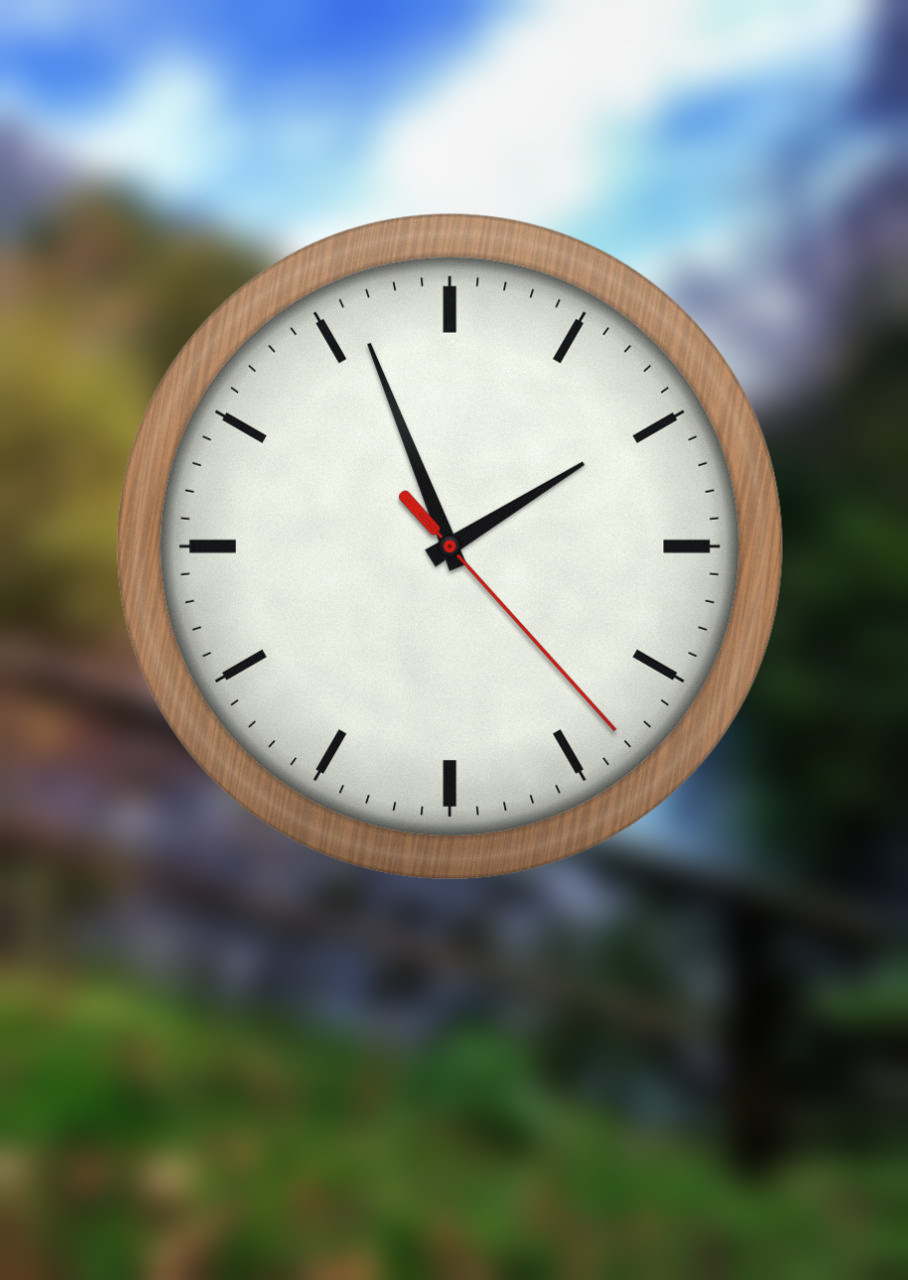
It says **1:56:23**
